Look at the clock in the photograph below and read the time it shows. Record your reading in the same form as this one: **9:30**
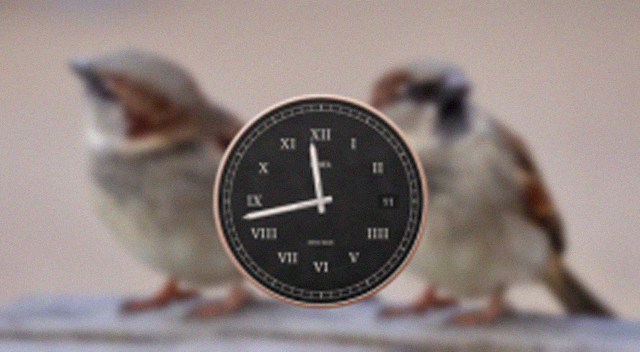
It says **11:43**
